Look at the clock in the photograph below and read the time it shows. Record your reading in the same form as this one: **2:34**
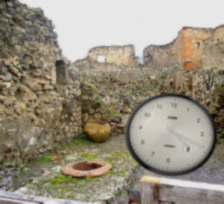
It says **4:19**
